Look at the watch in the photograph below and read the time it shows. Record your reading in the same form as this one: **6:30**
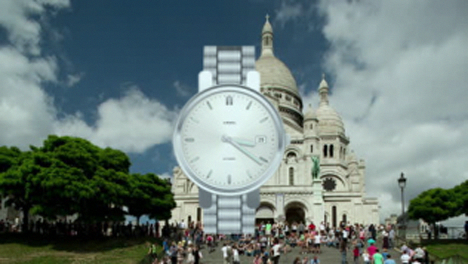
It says **3:21**
